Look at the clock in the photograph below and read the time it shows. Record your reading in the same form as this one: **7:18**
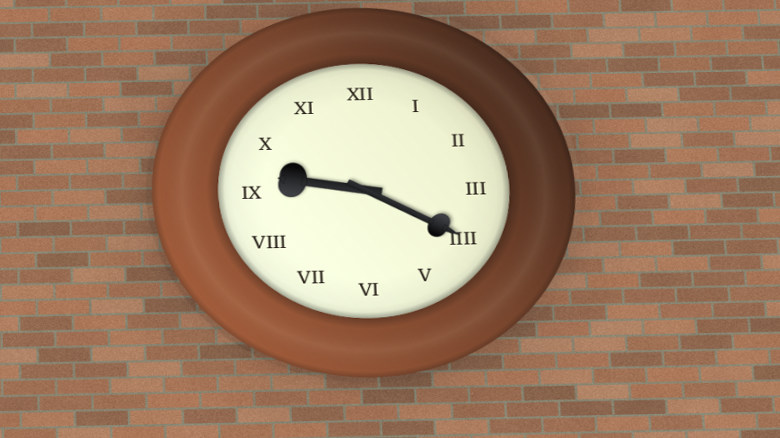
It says **9:20**
